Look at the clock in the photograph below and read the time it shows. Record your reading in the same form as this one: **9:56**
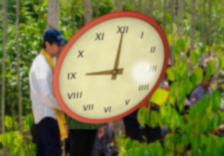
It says **9:00**
